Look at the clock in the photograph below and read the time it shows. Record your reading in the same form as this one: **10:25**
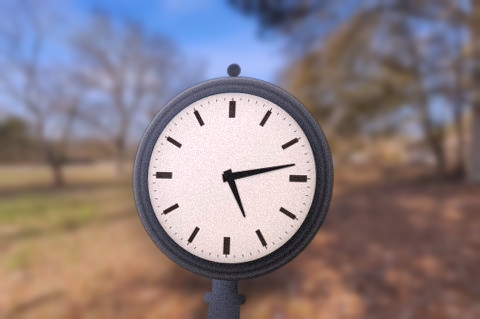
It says **5:13**
